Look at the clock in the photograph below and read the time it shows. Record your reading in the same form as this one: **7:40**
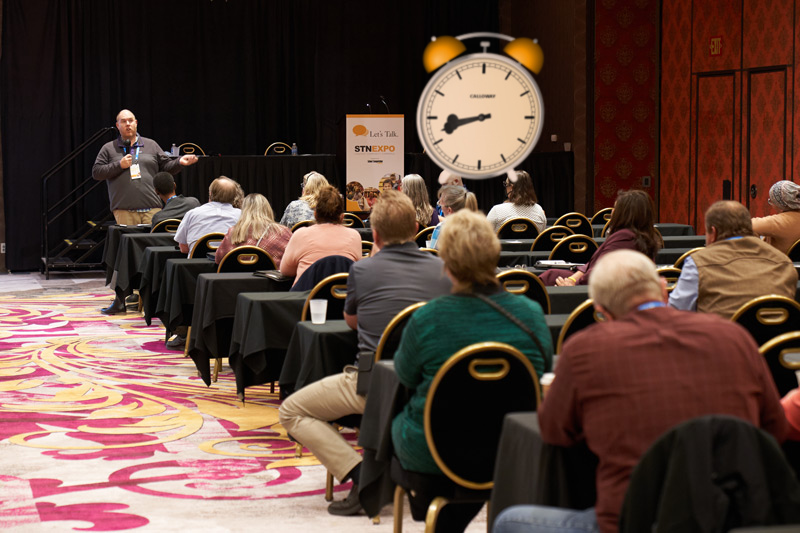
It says **8:42**
